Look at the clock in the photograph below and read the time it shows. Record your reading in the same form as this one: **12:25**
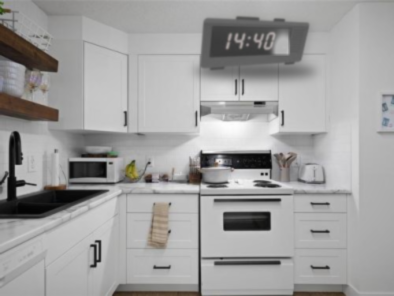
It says **14:40**
